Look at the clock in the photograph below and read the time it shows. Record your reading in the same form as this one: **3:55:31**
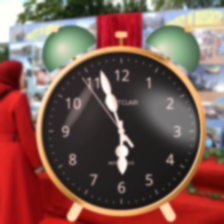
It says **5:56:54**
